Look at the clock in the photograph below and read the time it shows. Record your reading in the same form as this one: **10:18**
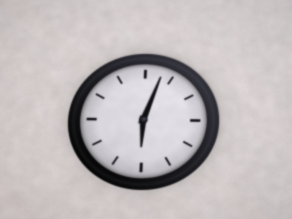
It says **6:03**
